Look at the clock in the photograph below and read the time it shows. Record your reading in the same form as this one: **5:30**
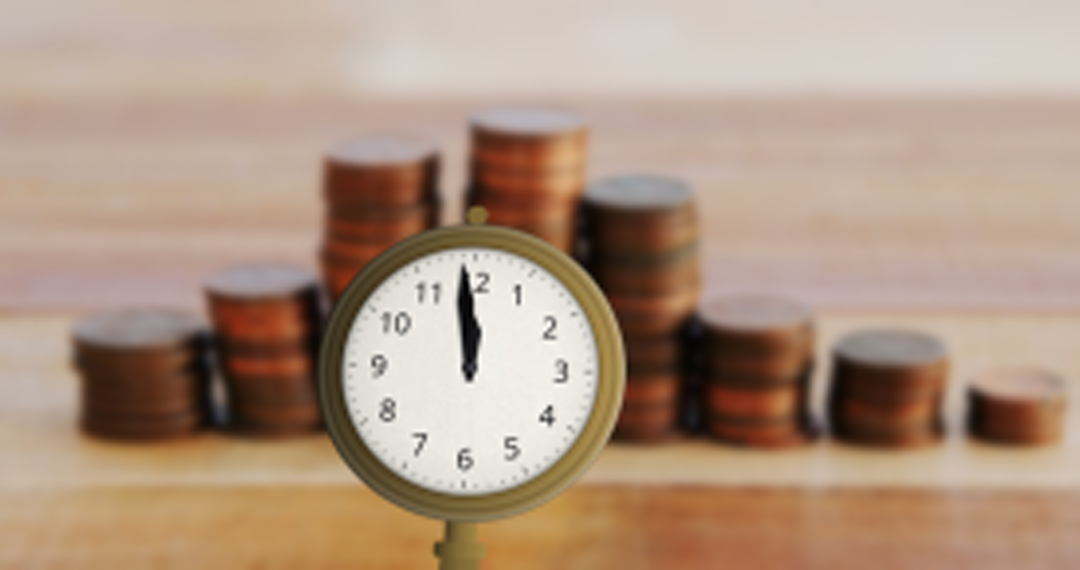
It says **11:59**
